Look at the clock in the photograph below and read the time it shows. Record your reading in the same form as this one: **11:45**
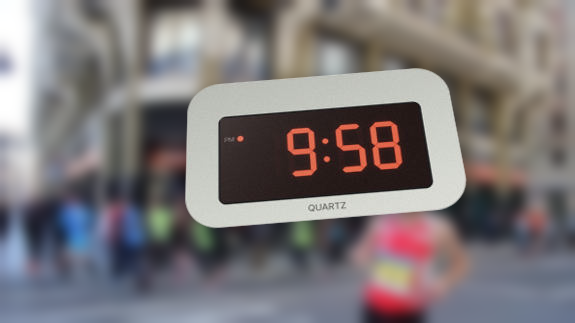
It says **9:58**
